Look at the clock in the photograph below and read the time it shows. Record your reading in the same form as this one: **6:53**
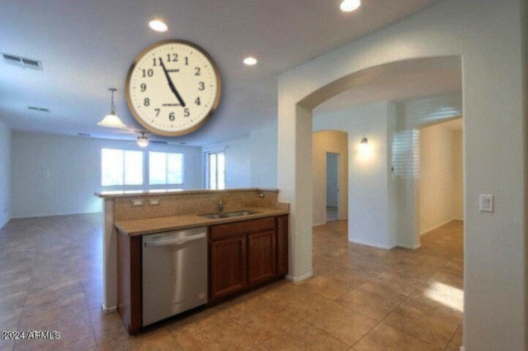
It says **4:56**
